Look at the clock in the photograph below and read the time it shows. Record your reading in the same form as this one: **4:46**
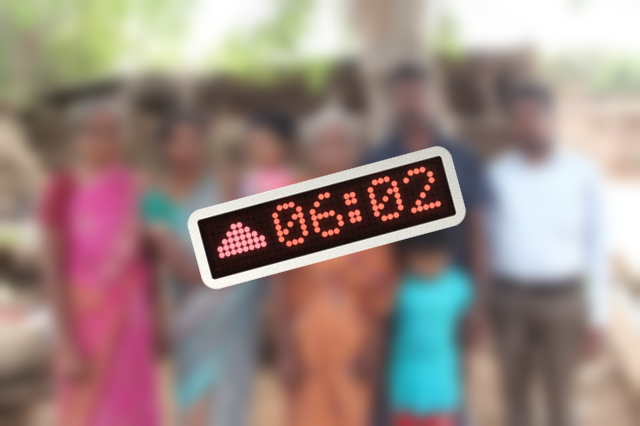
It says **6:02**
